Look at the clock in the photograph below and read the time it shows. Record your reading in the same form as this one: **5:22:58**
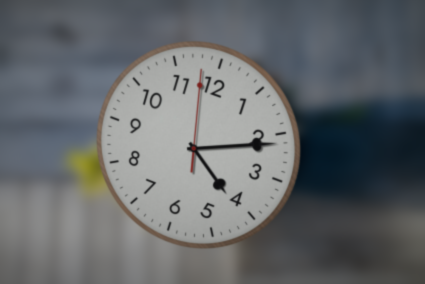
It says **4:10:58**
